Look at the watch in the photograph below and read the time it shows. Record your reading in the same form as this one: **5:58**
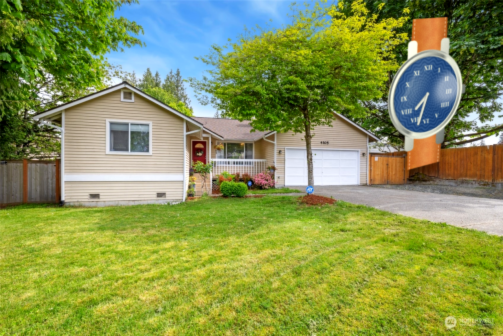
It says **7:33**
